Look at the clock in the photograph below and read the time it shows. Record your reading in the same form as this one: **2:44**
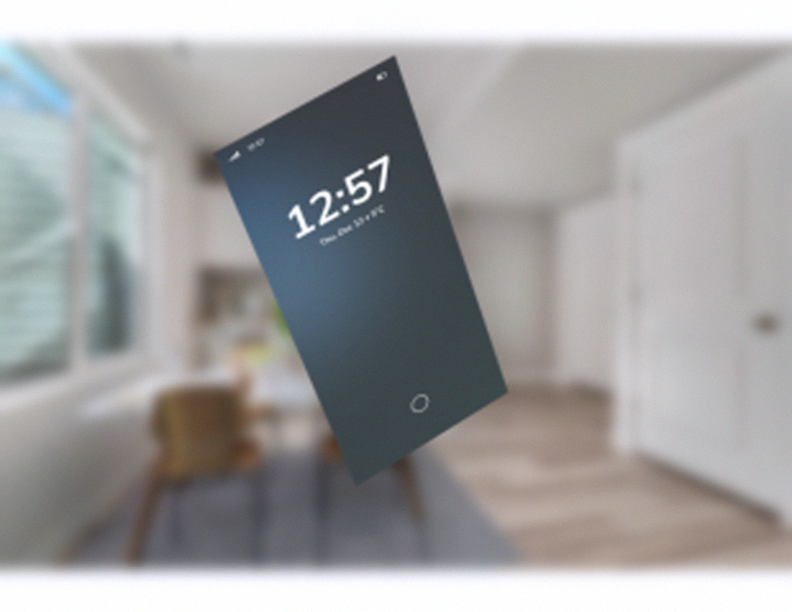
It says **12:57**
